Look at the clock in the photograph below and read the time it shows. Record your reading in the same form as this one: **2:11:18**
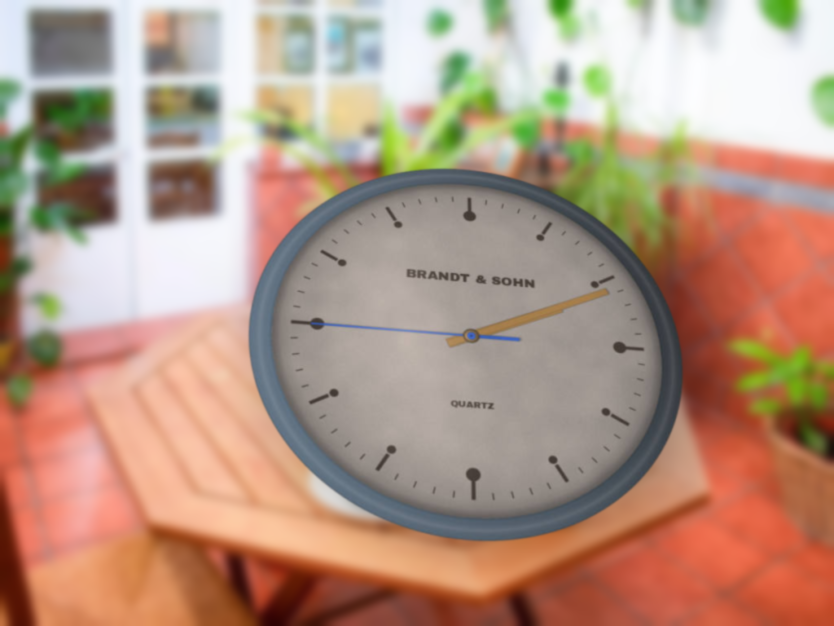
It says **2:10:45**
